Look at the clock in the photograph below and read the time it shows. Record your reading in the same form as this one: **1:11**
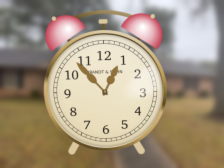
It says **12:53**
